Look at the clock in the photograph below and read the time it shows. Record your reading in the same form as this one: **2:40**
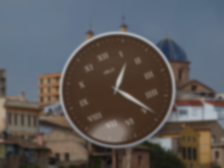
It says **1:24**
